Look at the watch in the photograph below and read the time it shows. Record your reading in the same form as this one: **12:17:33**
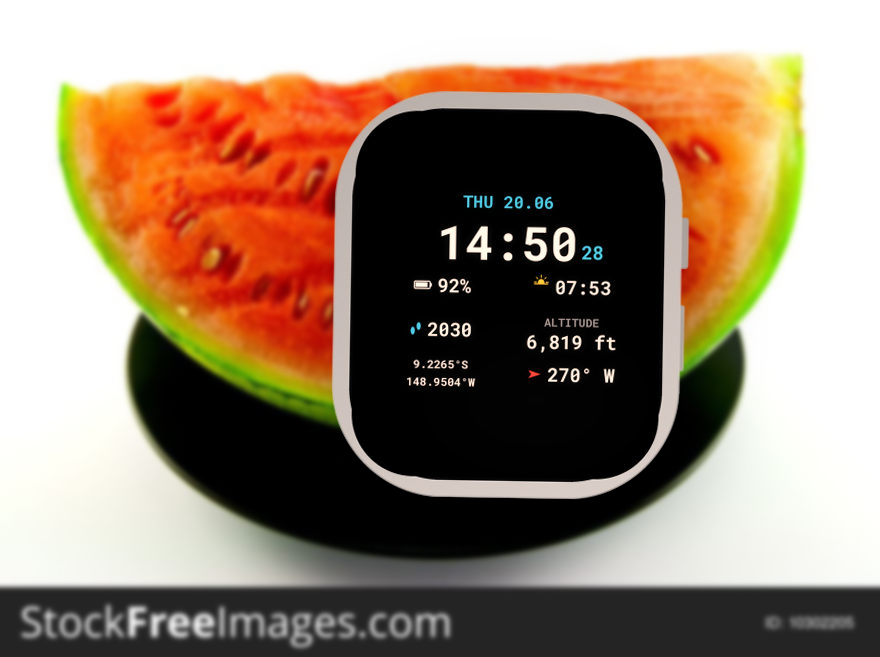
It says **14:50:28**
